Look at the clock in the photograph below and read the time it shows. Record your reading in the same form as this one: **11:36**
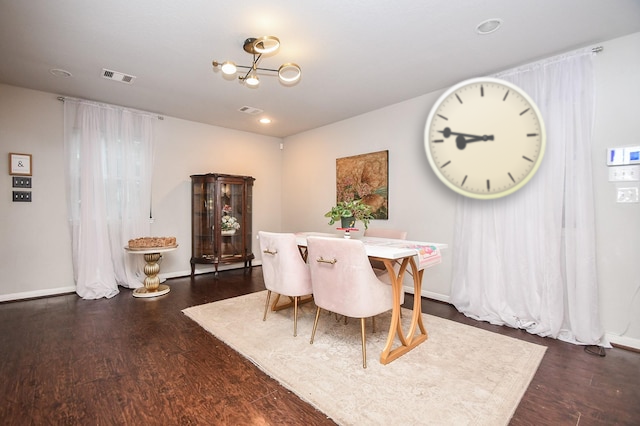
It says **8:47**
